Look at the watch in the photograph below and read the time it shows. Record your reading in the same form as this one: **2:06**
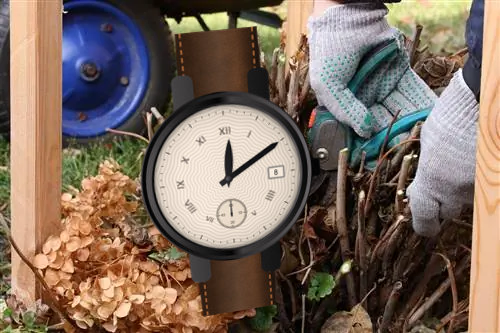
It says **12:10**
